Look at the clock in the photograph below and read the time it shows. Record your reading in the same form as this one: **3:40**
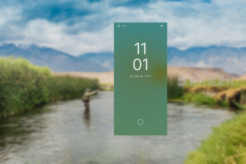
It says **11:01**
